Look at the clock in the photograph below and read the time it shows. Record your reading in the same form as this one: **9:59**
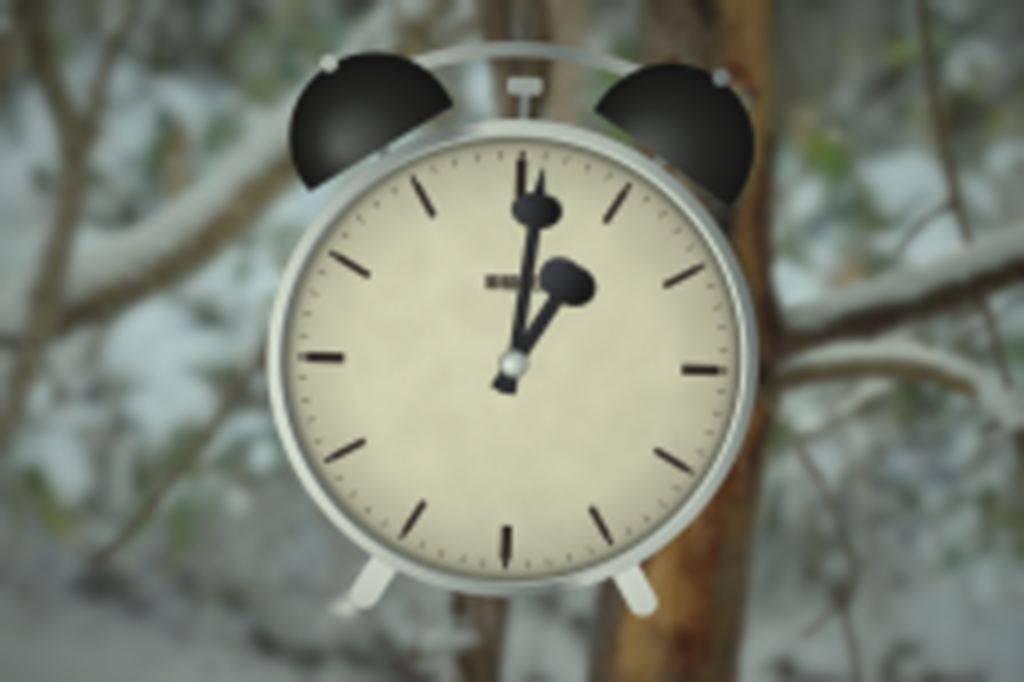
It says **1:01**
